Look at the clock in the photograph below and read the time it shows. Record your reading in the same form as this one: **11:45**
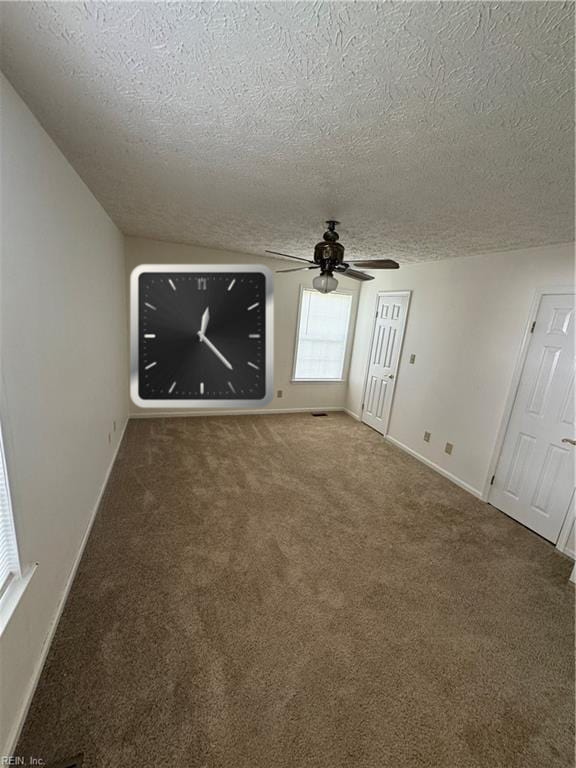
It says **12:23**
